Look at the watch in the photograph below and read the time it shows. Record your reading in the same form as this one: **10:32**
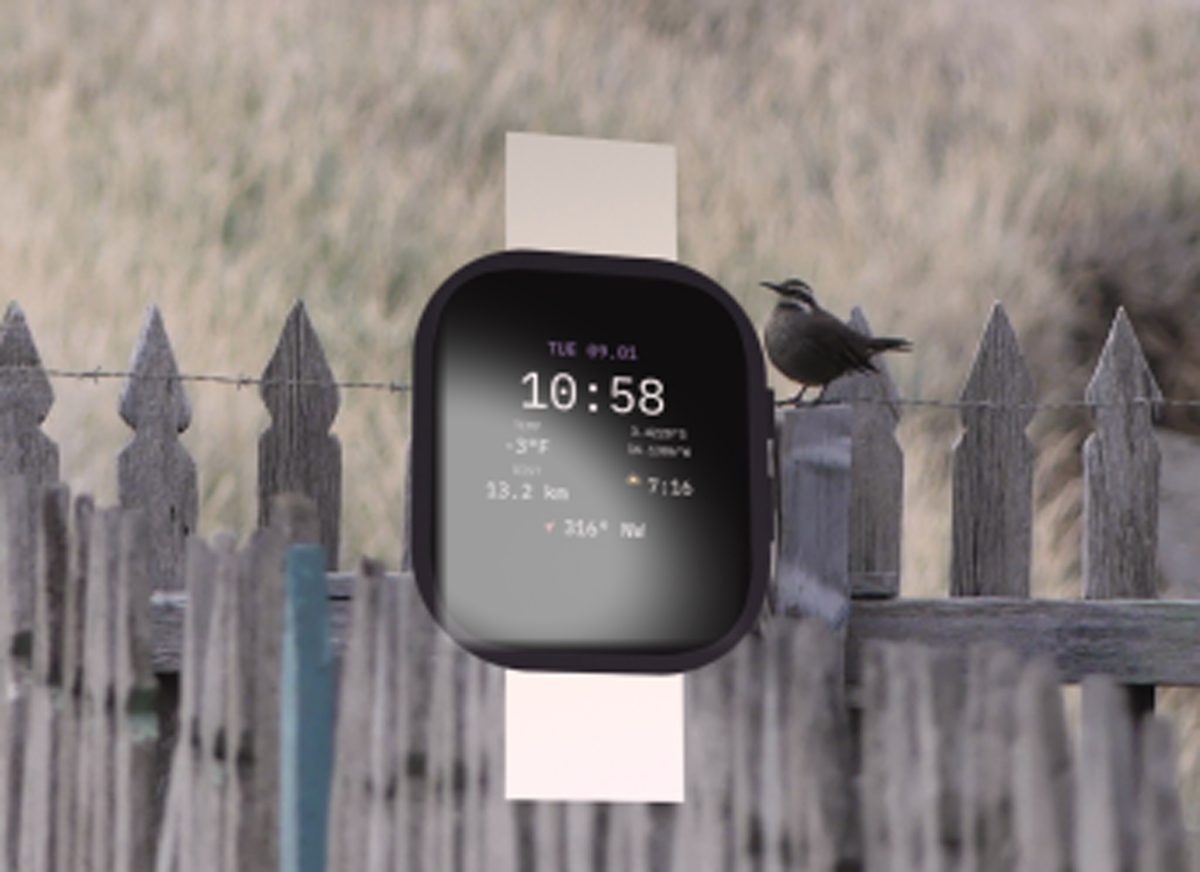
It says **10:58**
